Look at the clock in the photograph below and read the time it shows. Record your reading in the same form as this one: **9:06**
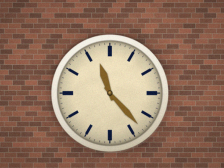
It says **11:23**
